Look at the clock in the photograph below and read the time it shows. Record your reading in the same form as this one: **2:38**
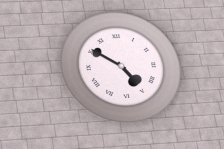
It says **4:51**
